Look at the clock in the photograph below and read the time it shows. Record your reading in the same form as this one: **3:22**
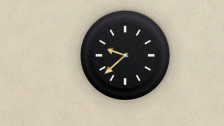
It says **9:38**
